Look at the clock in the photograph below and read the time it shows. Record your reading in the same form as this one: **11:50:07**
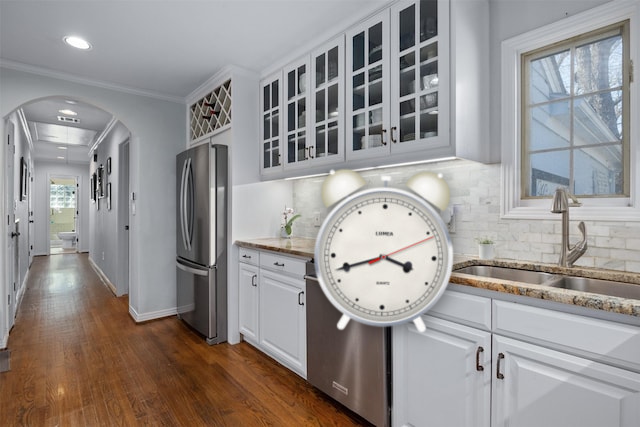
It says **3:42:11**
